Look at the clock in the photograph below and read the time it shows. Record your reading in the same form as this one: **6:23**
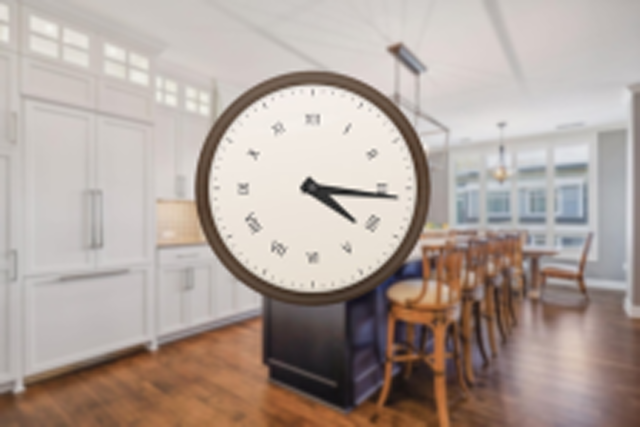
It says **4:16**
